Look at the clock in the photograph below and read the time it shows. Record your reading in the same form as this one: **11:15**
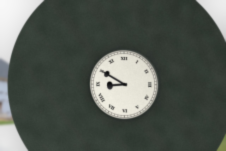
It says **8:50**
